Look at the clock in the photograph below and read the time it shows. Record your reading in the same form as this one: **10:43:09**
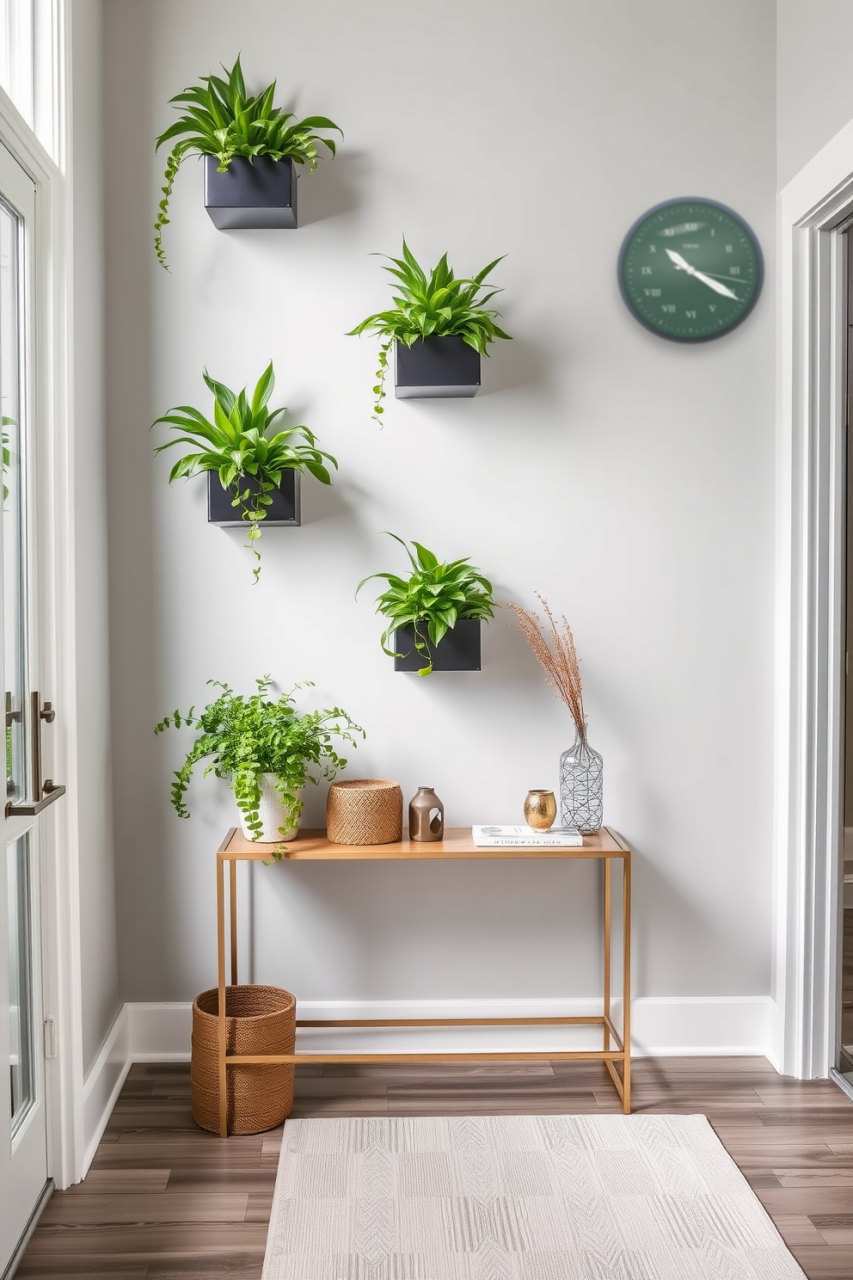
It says **10:20:17**
